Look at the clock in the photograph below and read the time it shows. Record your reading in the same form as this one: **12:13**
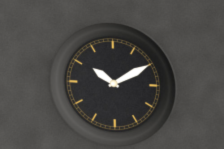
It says **10:10**
